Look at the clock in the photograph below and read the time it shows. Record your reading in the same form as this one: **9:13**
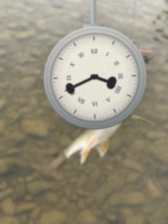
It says **3:41**
